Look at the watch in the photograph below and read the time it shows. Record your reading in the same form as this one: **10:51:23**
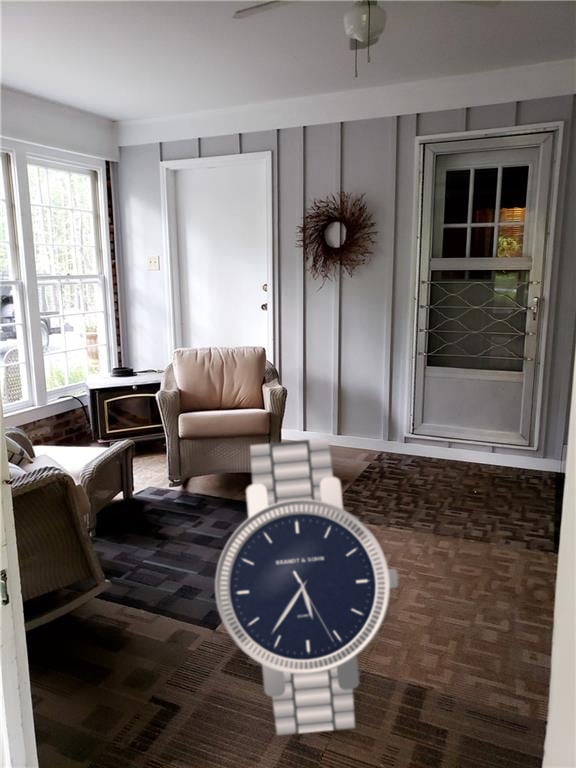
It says **5:36:26**
